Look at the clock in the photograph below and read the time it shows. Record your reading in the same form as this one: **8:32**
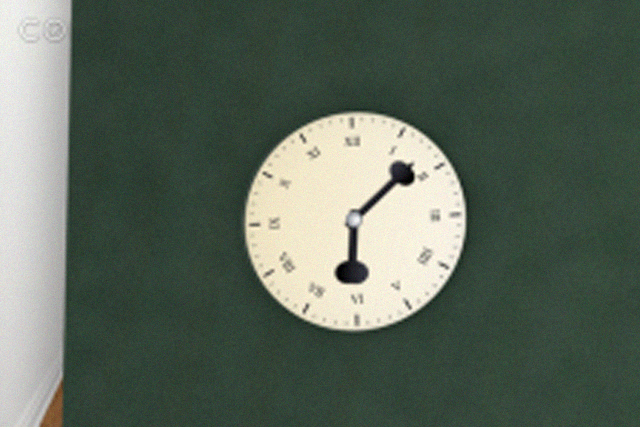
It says **6:08**
